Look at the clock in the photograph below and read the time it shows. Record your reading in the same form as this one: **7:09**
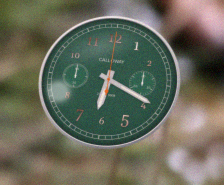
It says **6:19**
